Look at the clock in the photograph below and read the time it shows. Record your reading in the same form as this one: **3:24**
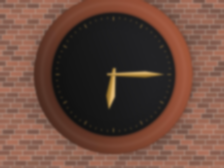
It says **6:15**
